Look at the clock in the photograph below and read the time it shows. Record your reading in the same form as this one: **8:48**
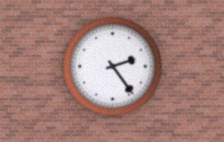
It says **2:24**
